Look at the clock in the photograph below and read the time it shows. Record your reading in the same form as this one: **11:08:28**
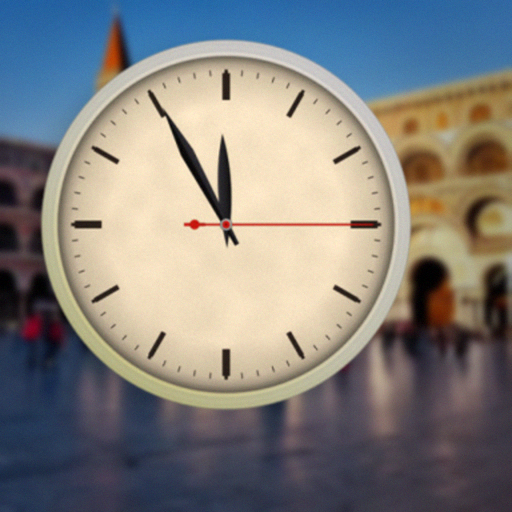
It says **11:55:15**
